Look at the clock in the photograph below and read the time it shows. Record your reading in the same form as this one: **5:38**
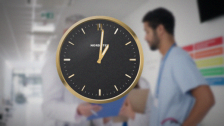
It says **1:01**
